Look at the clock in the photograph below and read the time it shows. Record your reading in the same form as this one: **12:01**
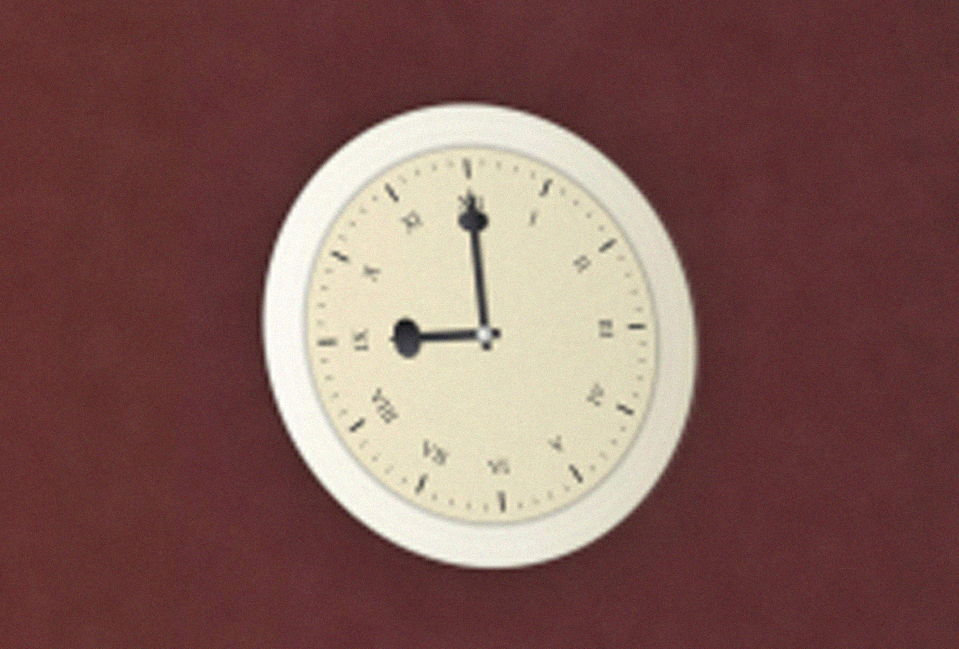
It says **9:00**
